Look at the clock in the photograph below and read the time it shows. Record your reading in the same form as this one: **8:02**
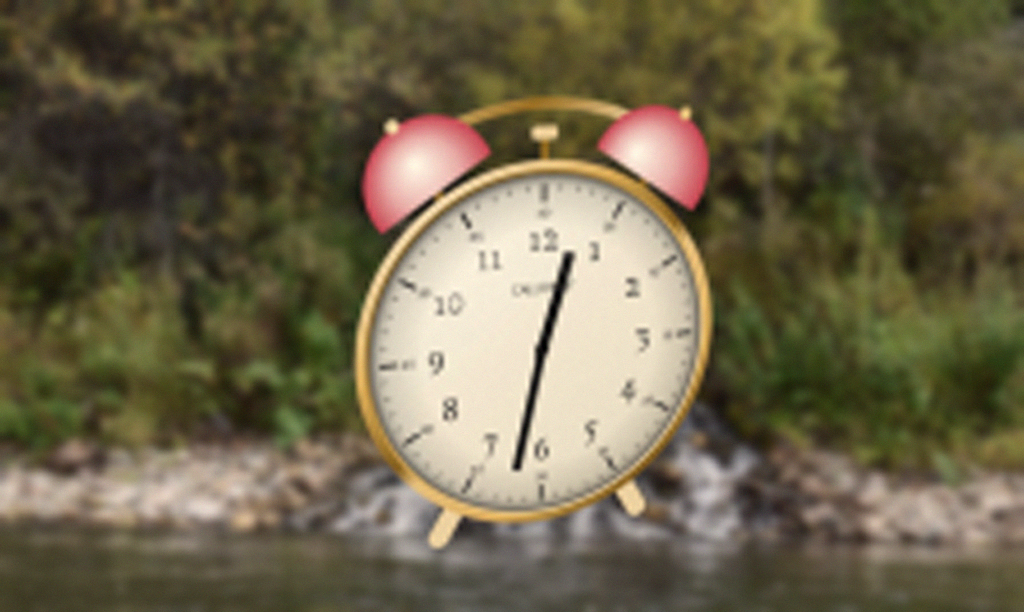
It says **12:32**
